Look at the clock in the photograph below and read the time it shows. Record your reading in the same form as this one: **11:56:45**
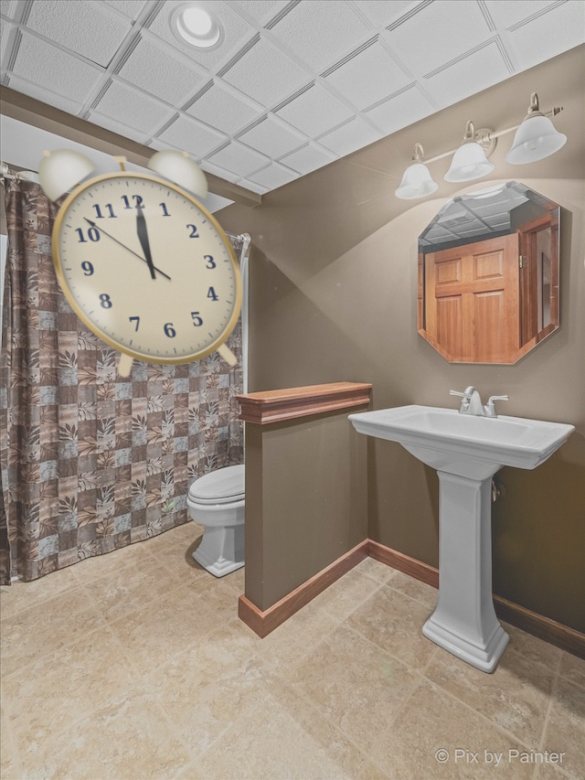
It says **12:00:52**
